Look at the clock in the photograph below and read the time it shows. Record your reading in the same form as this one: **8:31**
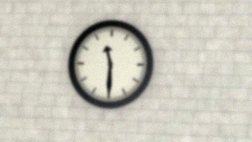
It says **11:30**
